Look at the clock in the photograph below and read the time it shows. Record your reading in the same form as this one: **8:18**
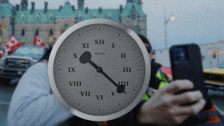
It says **10:22**
